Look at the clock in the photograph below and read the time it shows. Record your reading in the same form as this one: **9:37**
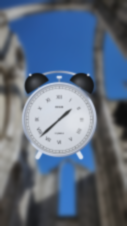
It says **1:38**
